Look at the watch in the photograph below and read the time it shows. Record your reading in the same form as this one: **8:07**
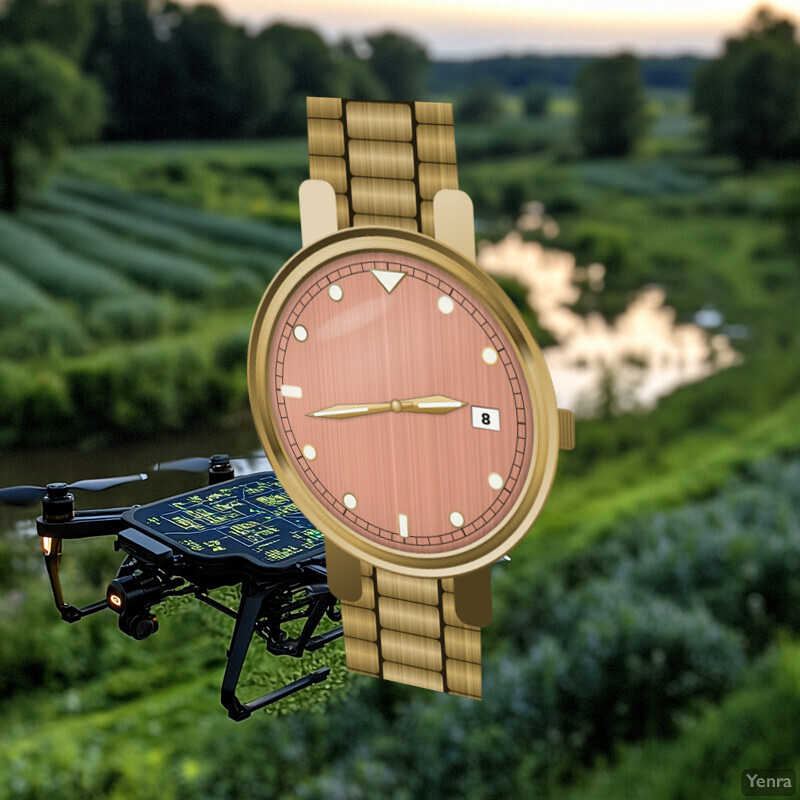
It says **2:43**
